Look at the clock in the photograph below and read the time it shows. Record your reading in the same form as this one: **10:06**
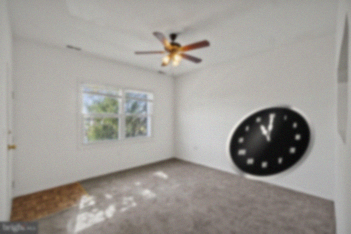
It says **11:00**
